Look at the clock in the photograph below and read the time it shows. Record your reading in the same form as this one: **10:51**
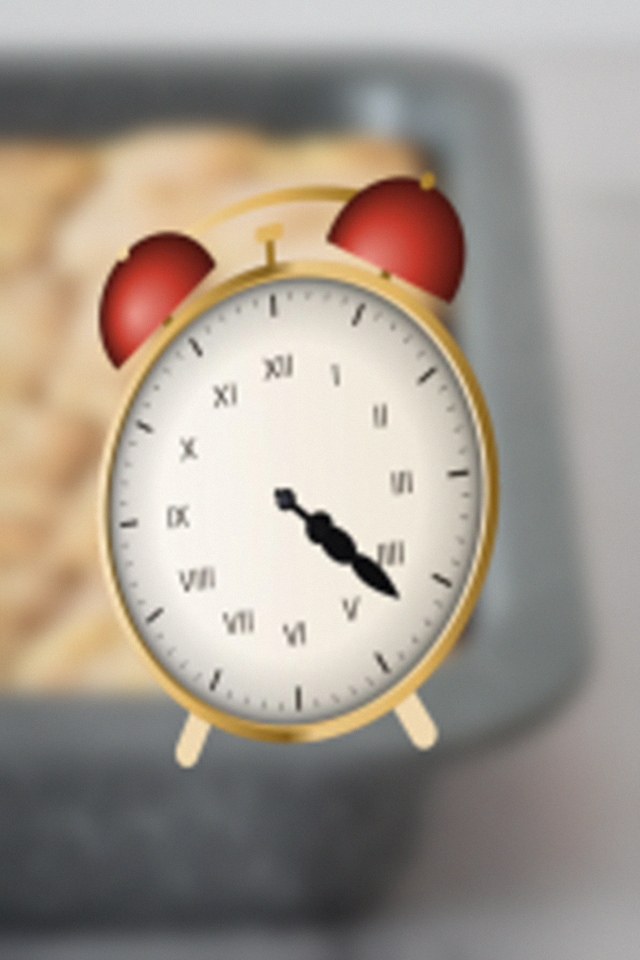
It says **4:22**
